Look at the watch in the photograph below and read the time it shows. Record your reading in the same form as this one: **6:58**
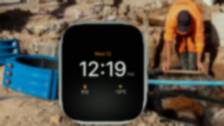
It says **12:19**
